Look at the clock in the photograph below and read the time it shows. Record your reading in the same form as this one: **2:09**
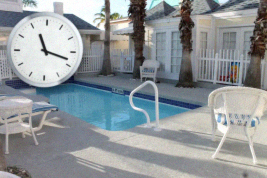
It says **11:18**
